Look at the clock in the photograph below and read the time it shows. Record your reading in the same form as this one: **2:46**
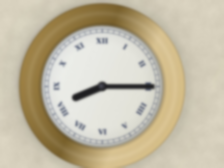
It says **8:15**
